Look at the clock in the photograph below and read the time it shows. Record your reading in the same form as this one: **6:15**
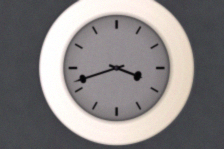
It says **3:42**
